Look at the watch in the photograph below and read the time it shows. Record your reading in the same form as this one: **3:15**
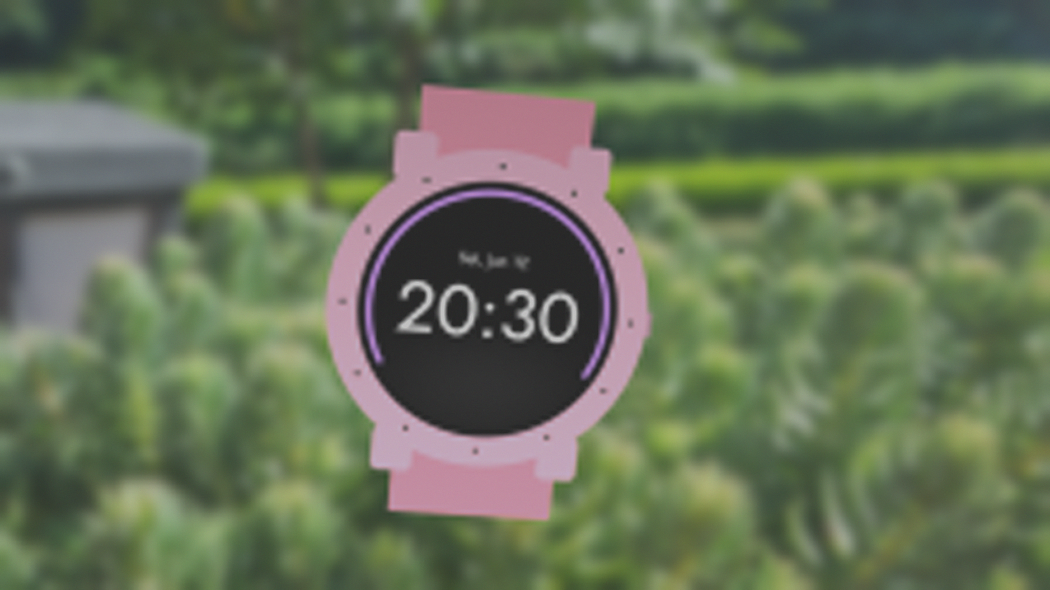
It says **20:30**
